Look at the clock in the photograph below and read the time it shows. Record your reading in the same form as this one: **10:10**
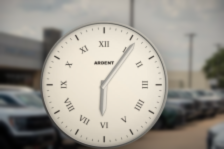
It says **6:06**
